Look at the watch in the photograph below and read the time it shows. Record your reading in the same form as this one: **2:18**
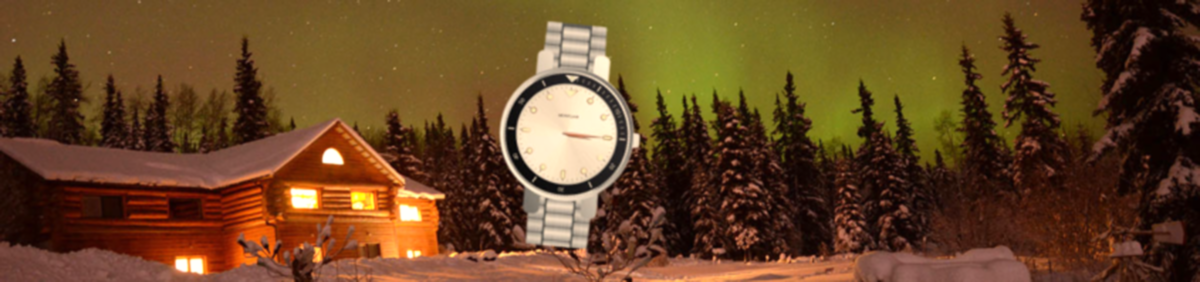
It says **3:15**
